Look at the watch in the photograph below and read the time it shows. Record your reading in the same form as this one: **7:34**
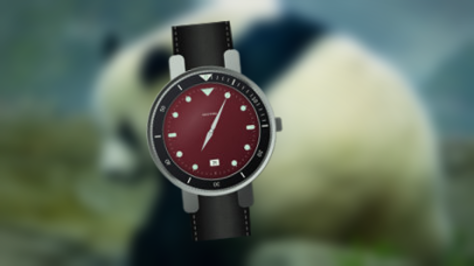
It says **7:05**
